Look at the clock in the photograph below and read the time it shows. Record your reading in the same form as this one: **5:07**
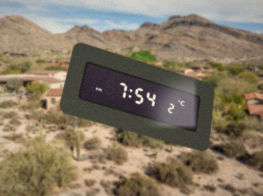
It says **7:54**
